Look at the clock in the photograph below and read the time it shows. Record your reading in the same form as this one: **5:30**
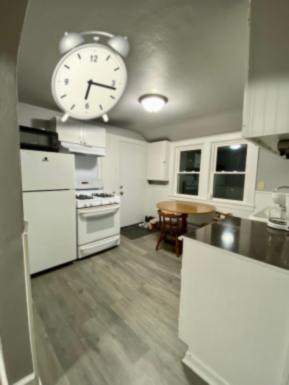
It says **6:17**
